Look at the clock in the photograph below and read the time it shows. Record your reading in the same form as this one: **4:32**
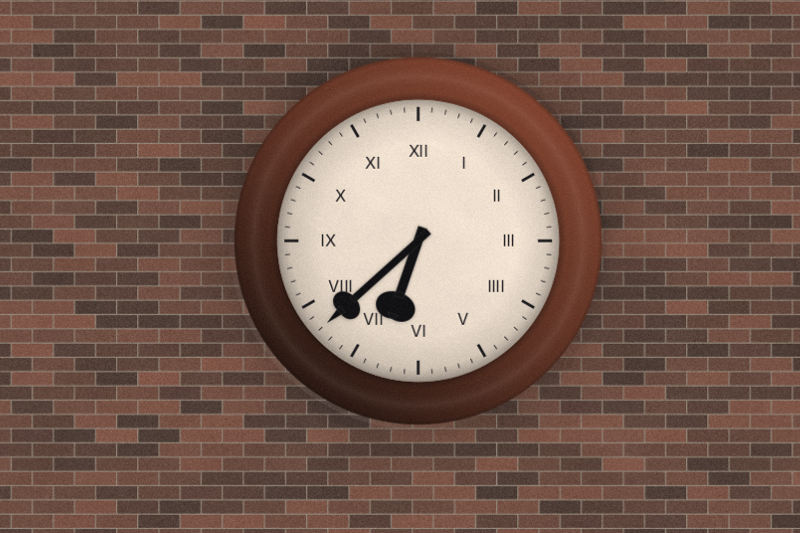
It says **6:38**
